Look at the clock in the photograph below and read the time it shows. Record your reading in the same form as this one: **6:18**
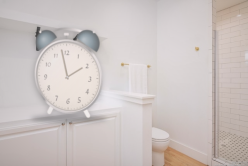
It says **1:58**
